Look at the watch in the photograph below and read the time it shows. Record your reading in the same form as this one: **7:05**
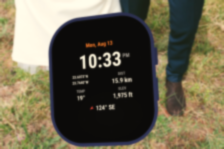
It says **10:33**
